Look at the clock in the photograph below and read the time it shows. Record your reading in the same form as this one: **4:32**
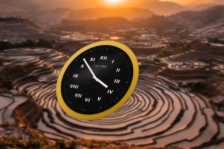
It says **3:52**
